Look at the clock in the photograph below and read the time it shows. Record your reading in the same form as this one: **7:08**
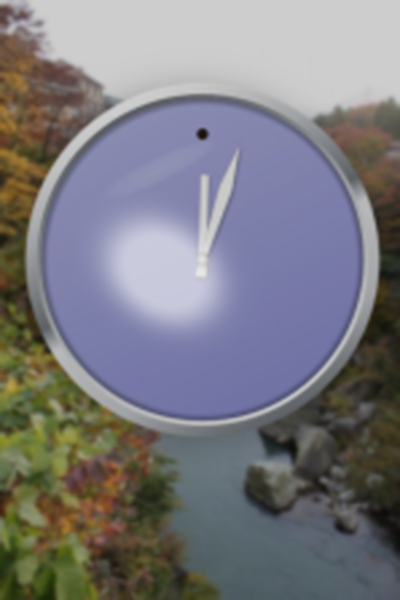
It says **12:03**
